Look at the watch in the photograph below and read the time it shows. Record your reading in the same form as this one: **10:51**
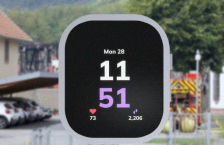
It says **11:51**
